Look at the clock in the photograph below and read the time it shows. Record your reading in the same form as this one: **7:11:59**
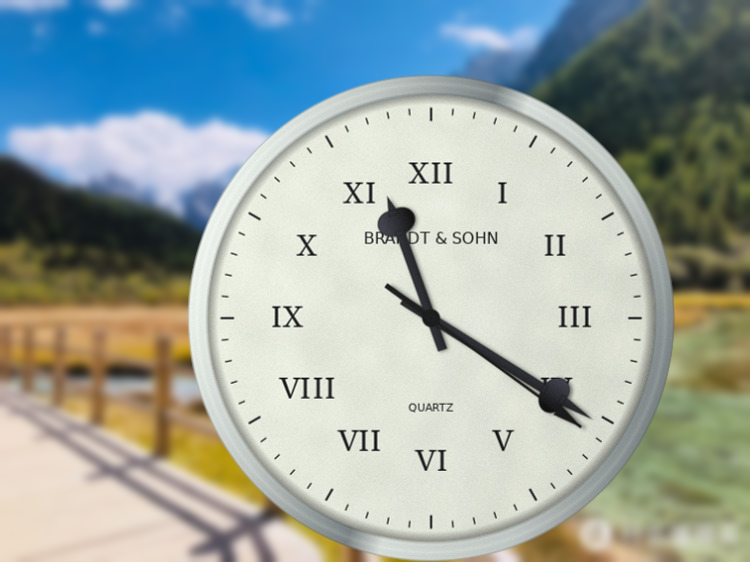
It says **11:20:21**
